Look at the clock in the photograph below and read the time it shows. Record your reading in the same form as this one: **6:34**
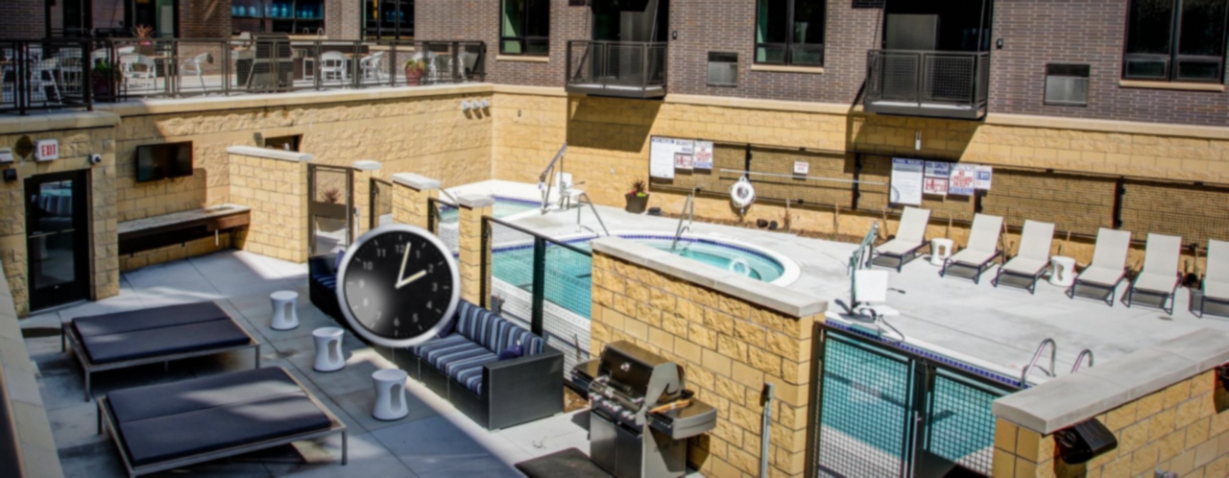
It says **2:02**
